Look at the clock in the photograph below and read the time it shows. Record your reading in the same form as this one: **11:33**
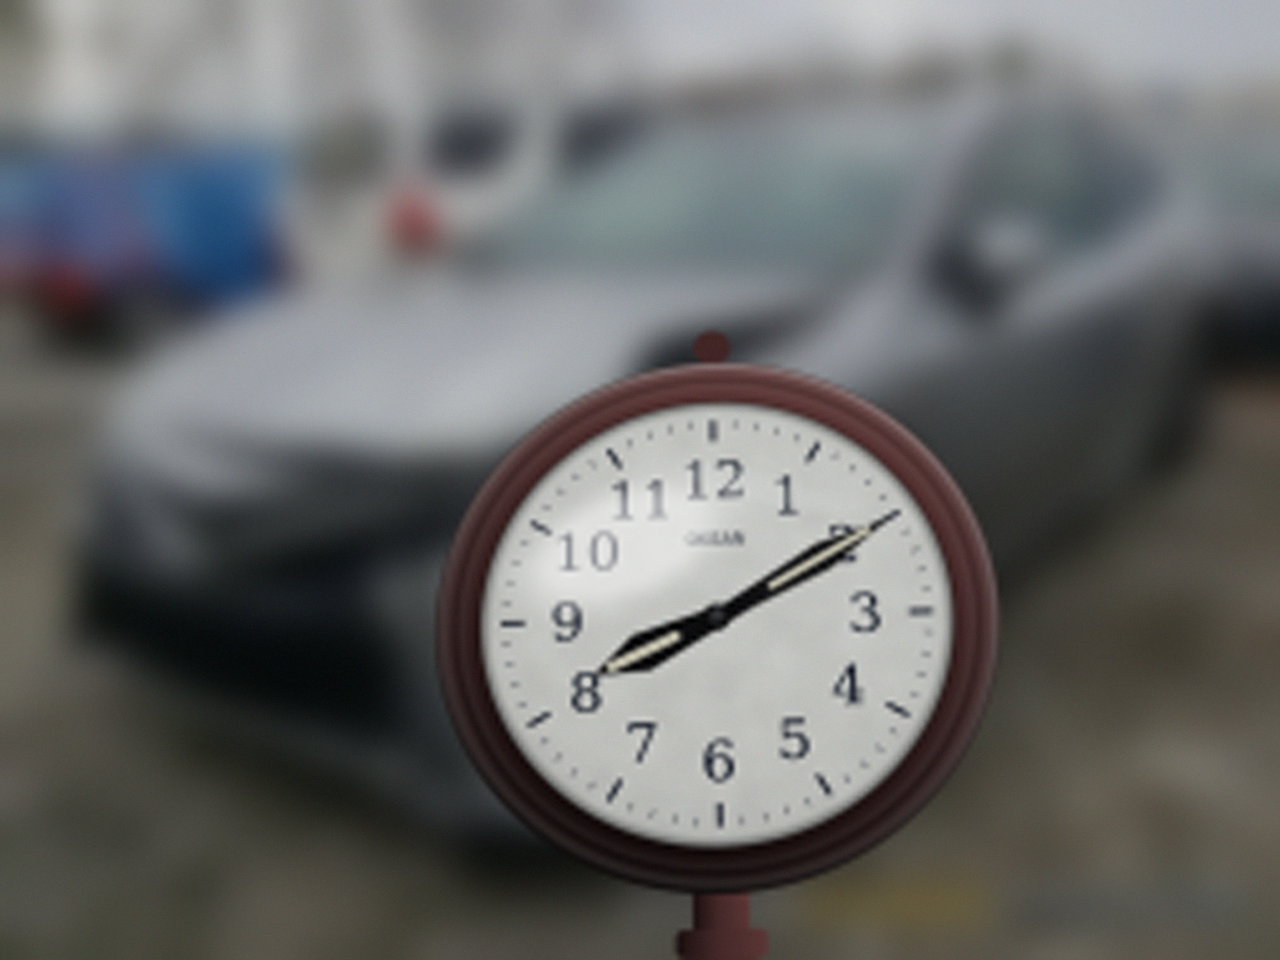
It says **8:10**
